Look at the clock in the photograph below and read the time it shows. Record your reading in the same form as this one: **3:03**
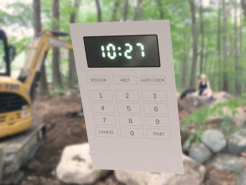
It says **10:27**
